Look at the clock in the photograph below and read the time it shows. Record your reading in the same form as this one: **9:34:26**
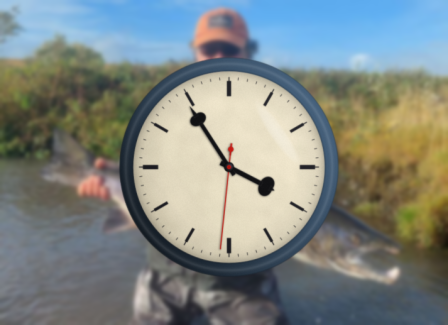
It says **3:54:31**
